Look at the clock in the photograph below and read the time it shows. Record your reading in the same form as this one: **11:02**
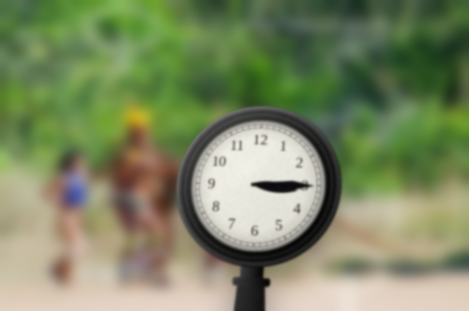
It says **3:15**
